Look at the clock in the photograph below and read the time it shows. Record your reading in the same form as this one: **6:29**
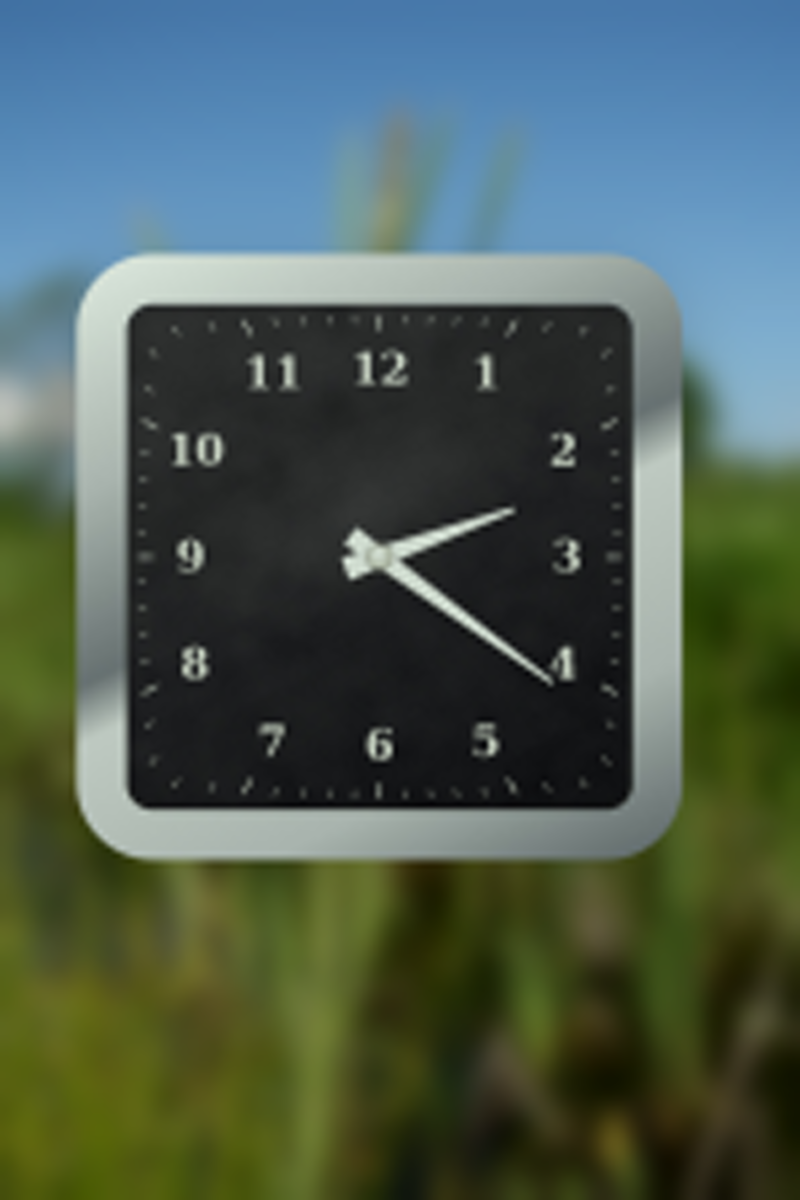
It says **2:21**
